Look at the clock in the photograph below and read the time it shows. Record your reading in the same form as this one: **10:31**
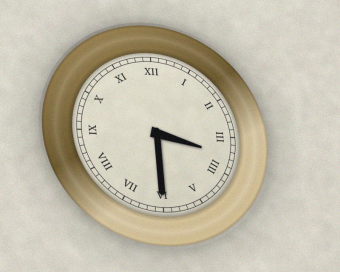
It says **3:30**
